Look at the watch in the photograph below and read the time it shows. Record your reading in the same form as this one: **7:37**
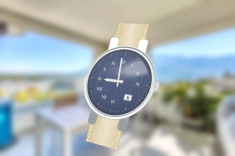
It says **8:59**
